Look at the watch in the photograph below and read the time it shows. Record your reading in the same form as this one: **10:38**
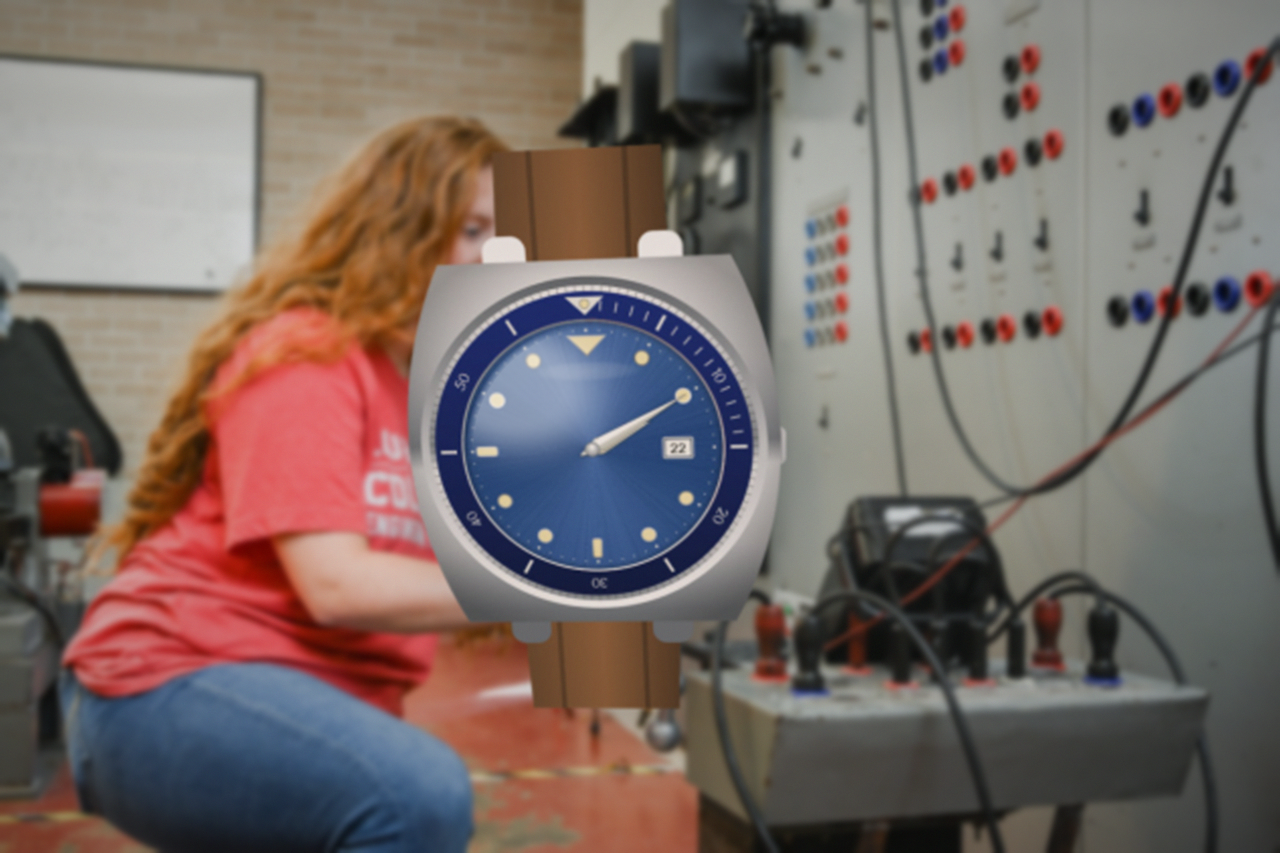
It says **2:10**
